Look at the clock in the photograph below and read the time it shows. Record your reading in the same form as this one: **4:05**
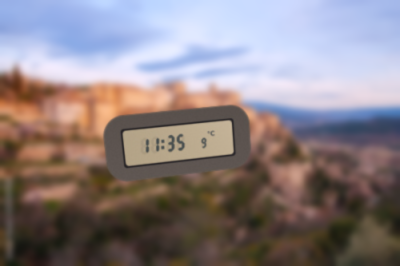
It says **11:35**
